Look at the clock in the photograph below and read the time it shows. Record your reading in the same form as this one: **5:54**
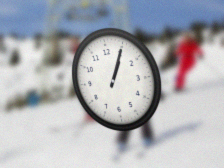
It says **1:05**
